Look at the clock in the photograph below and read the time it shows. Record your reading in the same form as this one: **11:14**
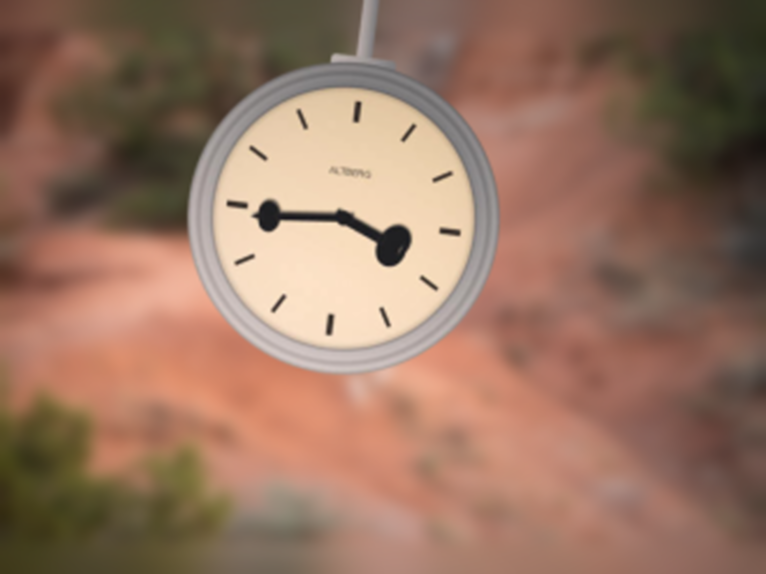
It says **3:44**
